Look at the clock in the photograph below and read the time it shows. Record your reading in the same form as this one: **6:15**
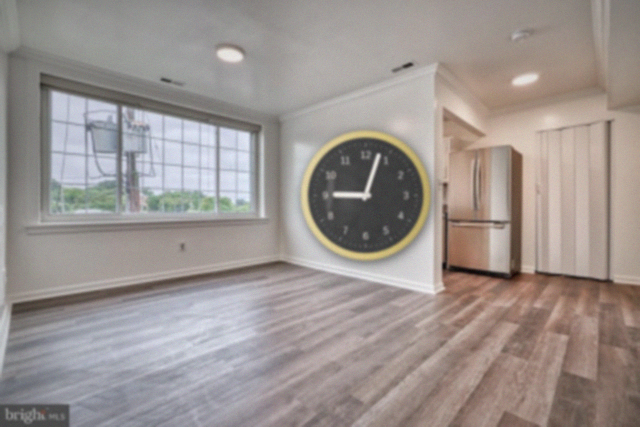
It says **9:03**
